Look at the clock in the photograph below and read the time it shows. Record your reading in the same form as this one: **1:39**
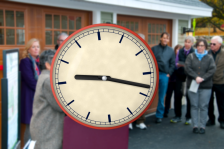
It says **9:18**
